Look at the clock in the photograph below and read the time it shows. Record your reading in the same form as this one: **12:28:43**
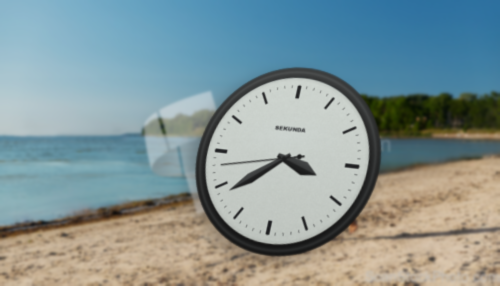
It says **3:38:43**
